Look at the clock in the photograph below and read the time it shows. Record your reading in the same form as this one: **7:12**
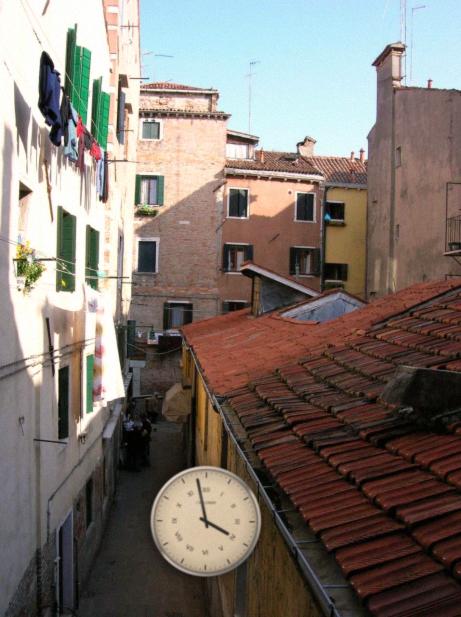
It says **3:58**
